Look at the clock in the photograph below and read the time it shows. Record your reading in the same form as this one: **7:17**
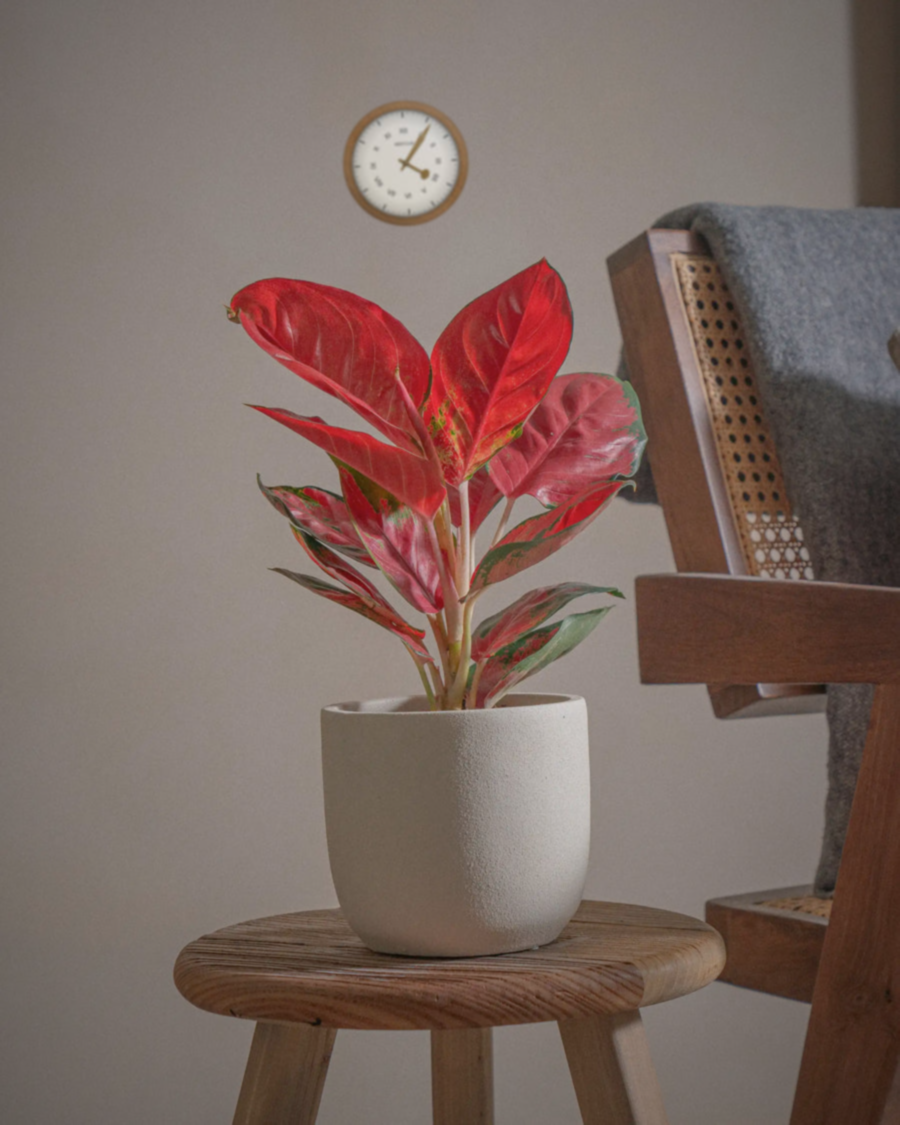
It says **4:06**
